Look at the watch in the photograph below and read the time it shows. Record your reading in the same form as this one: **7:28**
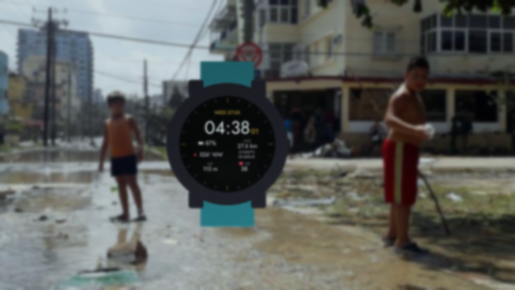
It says **4:38**
